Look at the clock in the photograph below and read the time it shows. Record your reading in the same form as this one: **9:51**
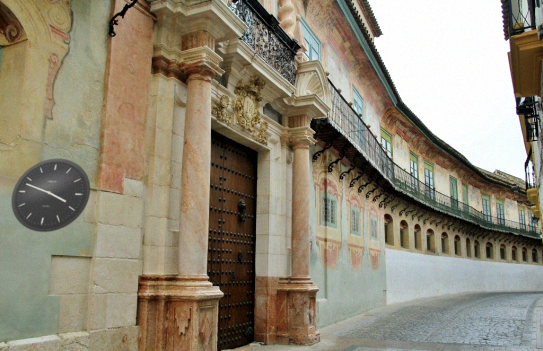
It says **3:48**
